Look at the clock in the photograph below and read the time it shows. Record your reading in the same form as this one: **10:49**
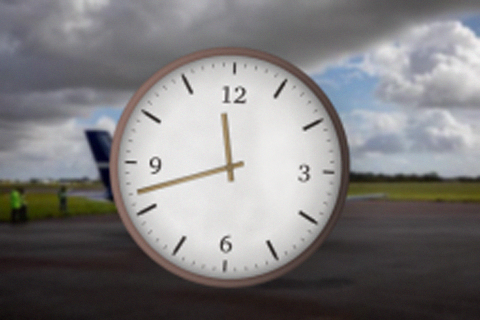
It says **11:42**
